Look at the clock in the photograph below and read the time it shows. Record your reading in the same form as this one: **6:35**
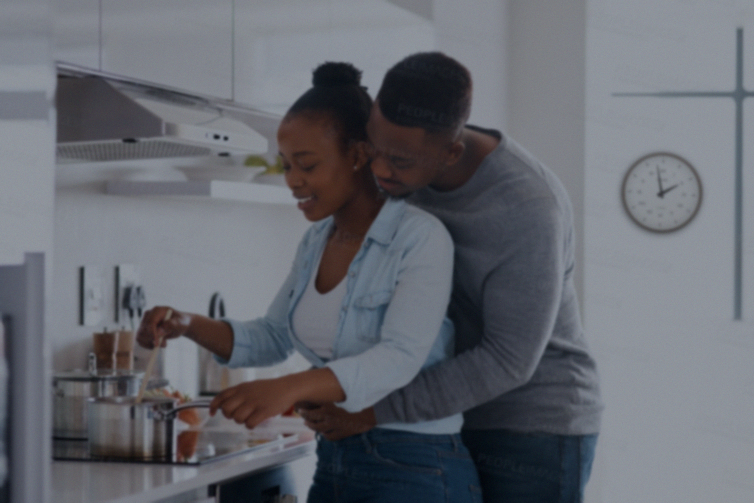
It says **1:58**
